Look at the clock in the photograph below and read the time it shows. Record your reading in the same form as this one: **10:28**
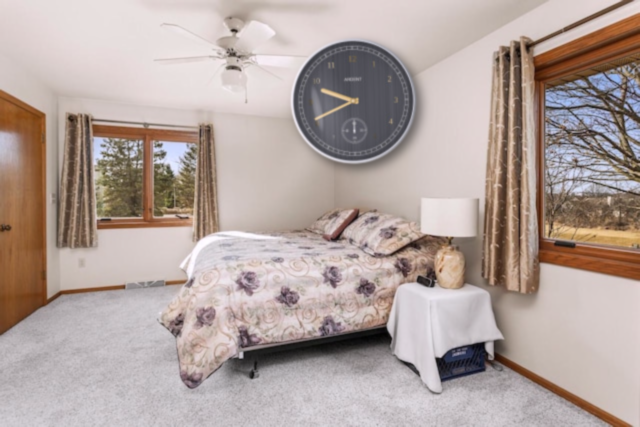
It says **9:41**
